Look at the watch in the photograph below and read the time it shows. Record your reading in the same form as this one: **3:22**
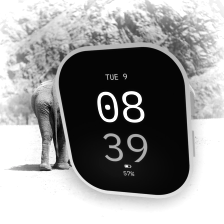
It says **8:39**
